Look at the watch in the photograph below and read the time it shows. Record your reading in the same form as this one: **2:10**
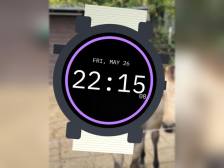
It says **22:15**
